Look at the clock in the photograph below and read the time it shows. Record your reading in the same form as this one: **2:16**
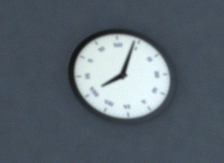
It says **8:04**
